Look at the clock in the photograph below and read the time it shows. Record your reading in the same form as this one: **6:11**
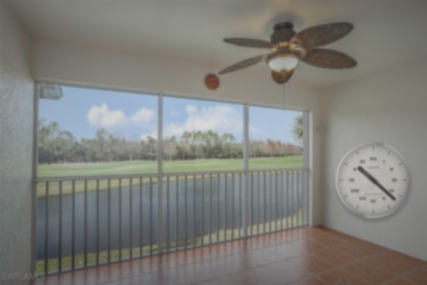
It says **10:22**
